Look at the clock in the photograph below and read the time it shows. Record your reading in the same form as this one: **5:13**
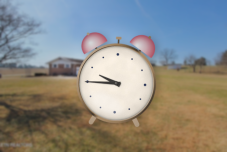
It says **9:45**
